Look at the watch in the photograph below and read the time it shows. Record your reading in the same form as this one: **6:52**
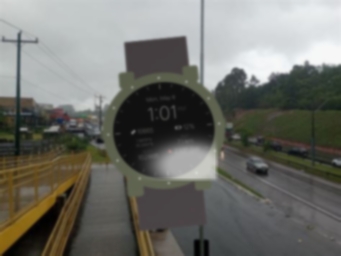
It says **1:01**
